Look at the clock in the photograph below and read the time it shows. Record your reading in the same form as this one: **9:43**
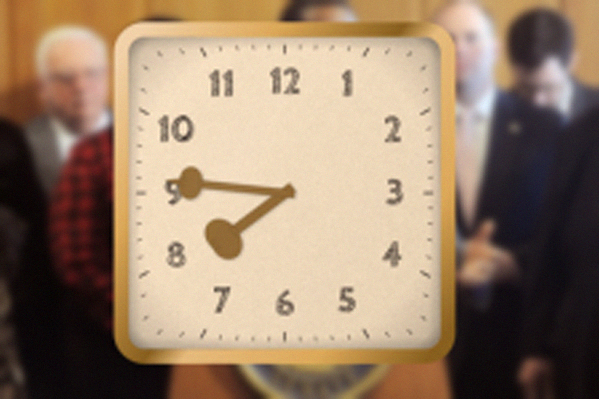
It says **7:46**
